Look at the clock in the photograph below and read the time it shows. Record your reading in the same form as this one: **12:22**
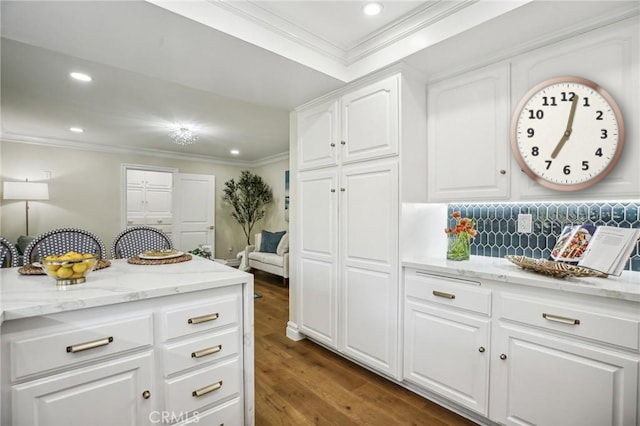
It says **7:02**
